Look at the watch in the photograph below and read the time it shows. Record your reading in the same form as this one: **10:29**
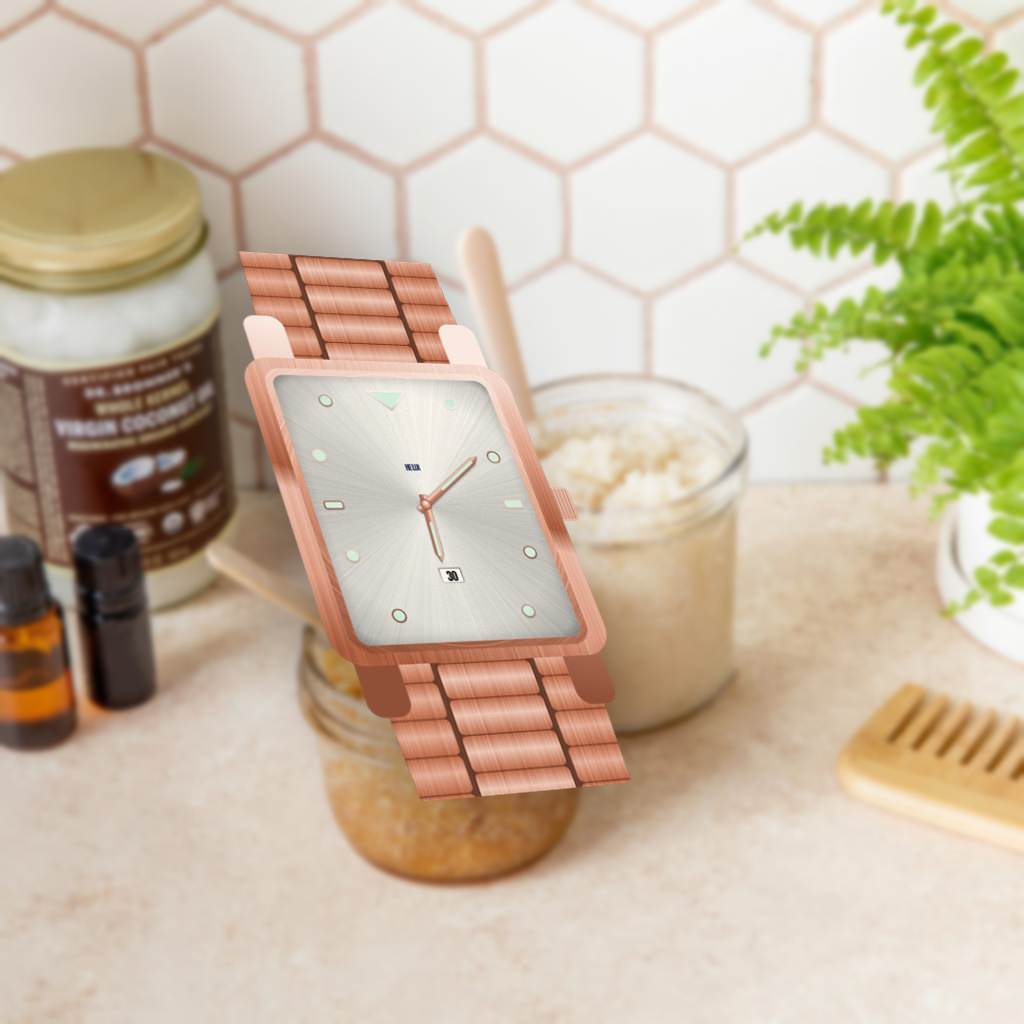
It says **6:09**
